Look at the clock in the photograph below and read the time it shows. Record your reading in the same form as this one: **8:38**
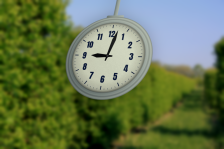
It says **9:02**
